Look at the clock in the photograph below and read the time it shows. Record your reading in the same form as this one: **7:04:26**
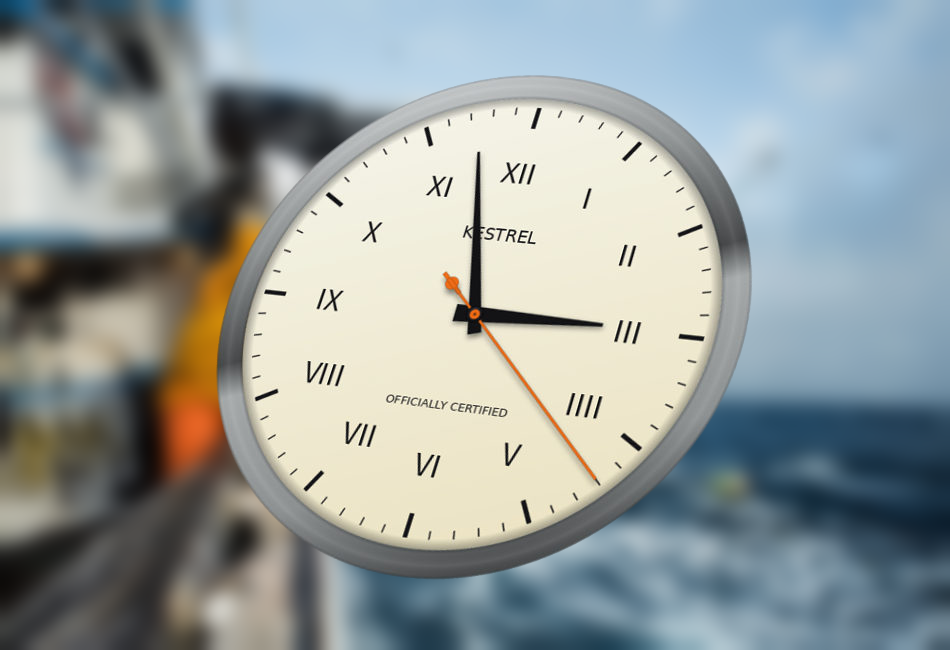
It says **2:57:22**
